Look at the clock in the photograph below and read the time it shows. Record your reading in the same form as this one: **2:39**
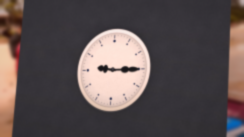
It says **9:15**
